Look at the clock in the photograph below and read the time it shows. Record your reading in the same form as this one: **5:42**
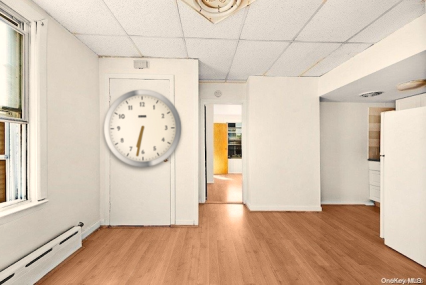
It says **6:32**
